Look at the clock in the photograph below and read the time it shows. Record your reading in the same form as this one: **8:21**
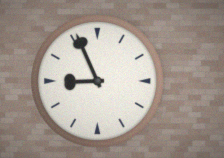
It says **8:56**
